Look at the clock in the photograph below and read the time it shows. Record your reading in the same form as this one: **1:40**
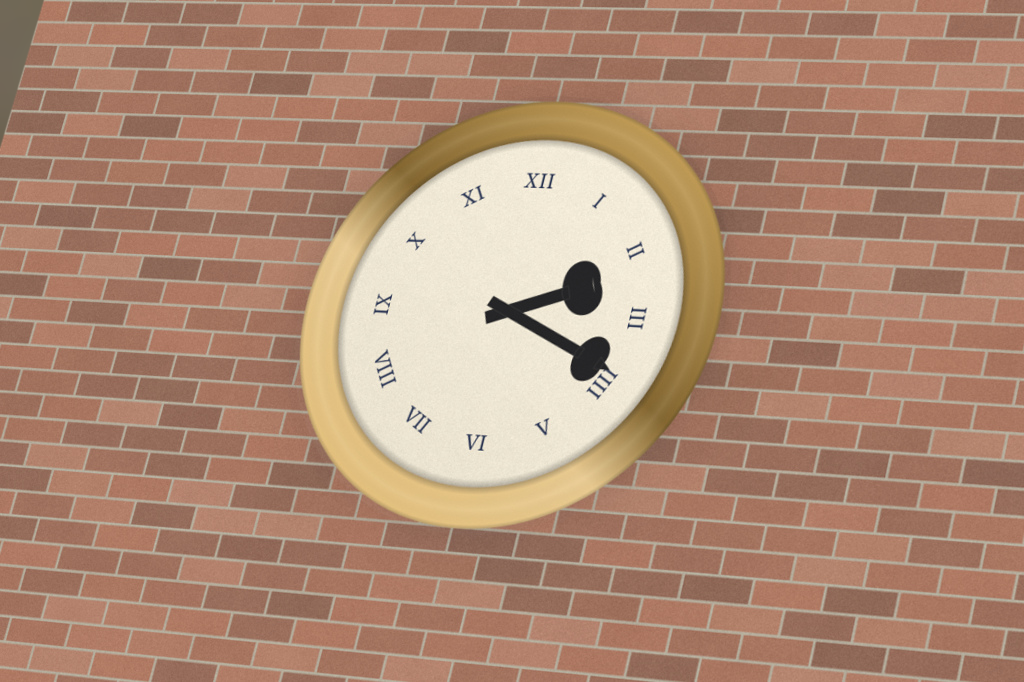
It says **2:19**
